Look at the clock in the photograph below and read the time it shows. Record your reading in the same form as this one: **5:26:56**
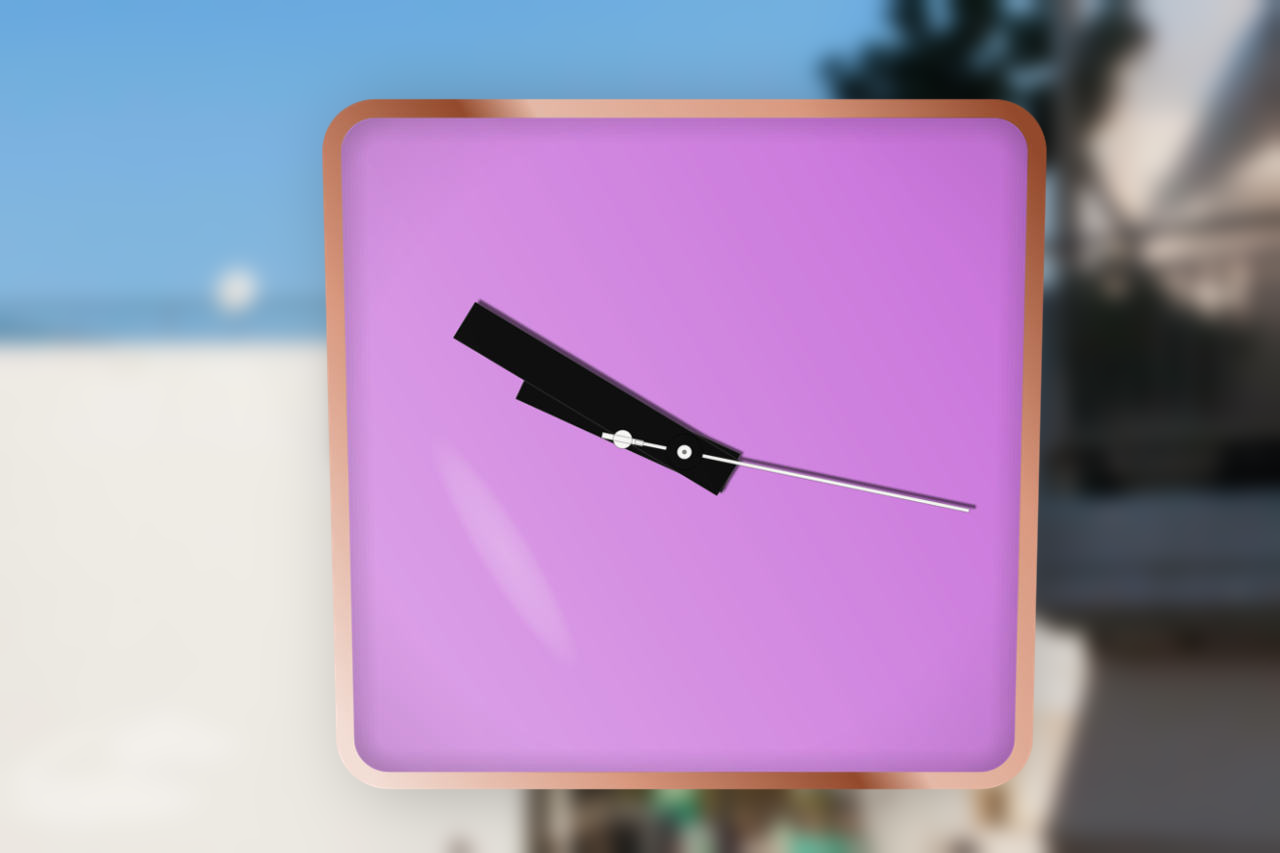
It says **9:50:17**
